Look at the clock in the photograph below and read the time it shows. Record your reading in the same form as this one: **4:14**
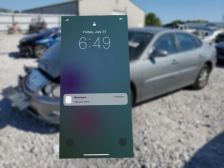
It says **6:49**
